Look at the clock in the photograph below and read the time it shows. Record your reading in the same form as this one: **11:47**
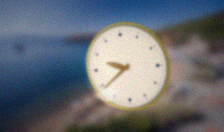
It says **9:39**
